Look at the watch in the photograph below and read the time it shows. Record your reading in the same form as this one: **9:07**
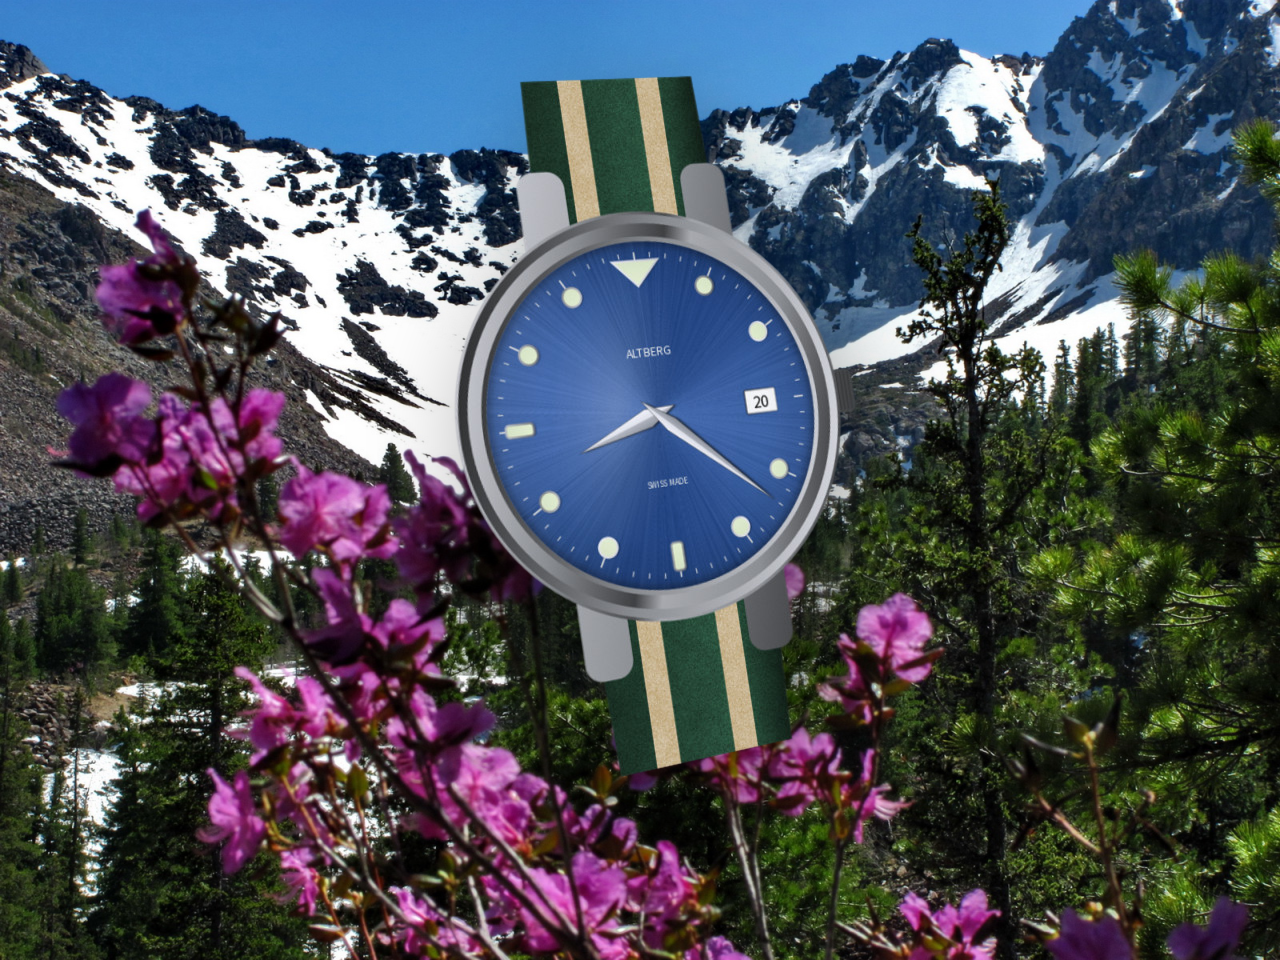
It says **8:22**
